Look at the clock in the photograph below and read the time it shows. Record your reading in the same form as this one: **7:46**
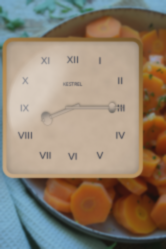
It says **8:15**
